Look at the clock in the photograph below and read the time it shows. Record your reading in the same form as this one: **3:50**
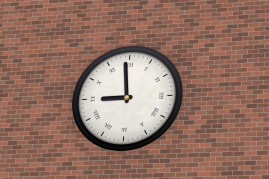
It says **8:59**
